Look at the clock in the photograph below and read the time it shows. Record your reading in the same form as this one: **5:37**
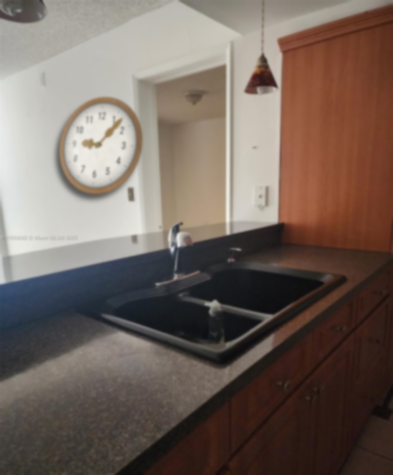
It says **9:07**
